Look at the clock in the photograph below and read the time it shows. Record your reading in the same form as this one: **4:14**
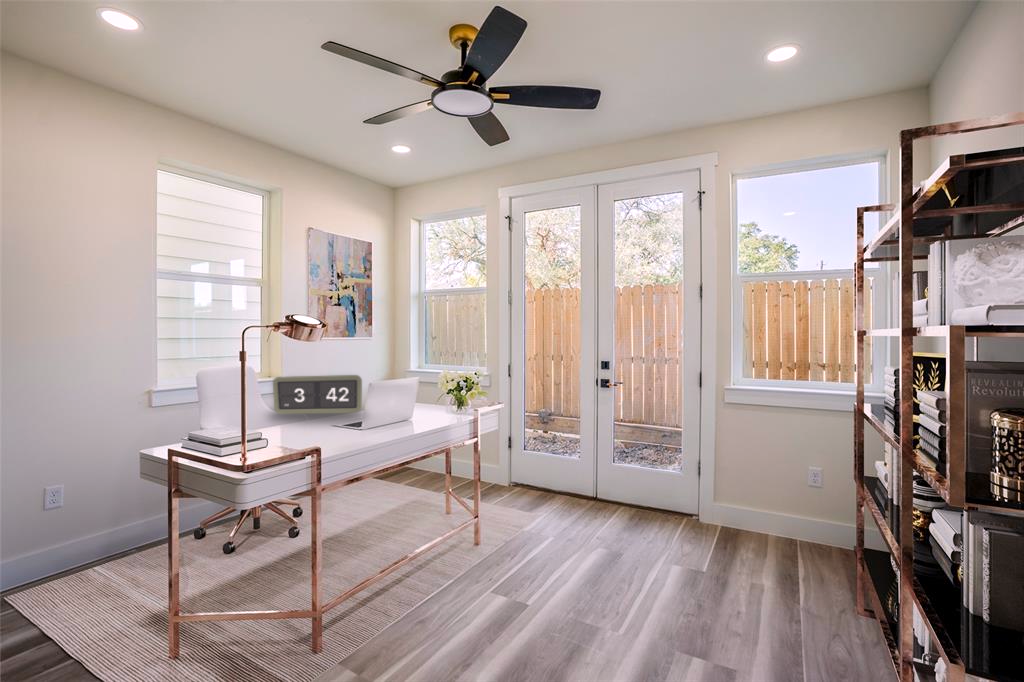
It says **3:42**
